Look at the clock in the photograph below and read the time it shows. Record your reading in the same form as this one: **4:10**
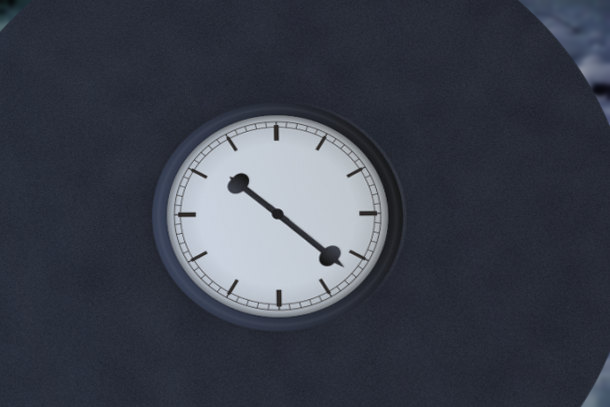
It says **10:22**
